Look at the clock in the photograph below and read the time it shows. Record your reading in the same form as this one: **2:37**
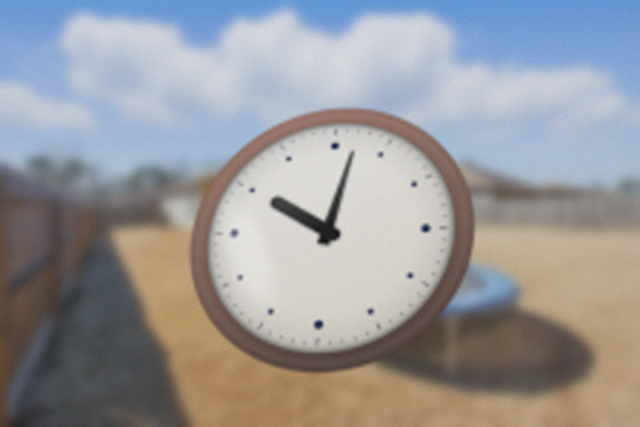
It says **10:02**
